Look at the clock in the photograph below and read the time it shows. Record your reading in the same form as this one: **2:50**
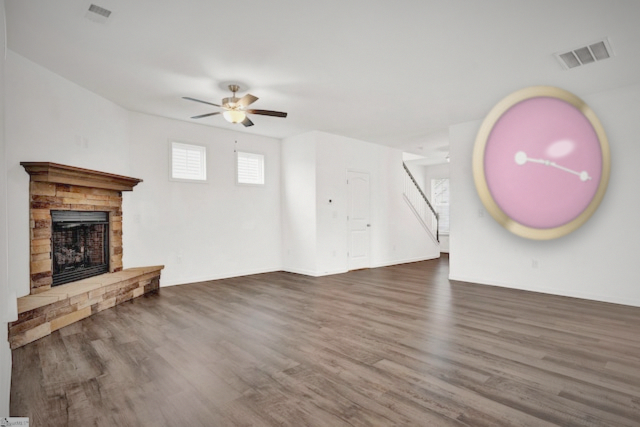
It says **9:18**
